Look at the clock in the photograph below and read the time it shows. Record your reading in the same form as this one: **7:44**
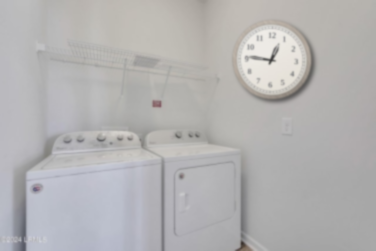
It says **12:46**
